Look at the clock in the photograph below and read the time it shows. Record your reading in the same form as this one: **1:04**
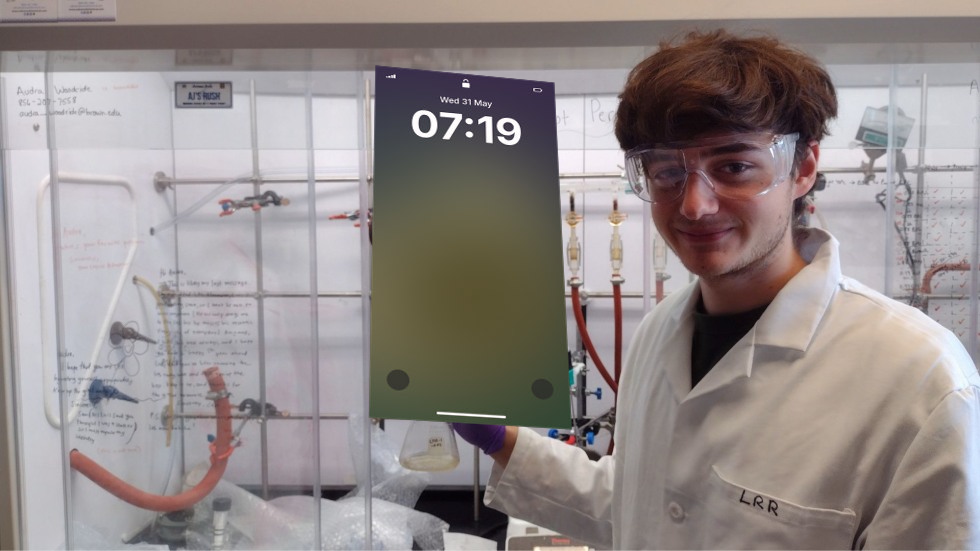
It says **7:19**
